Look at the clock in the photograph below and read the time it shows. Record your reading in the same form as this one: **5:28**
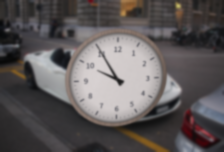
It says **9:55**
